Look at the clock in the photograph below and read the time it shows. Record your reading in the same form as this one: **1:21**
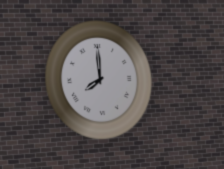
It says **8:00**
